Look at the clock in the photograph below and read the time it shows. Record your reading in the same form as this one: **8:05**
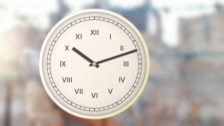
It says **10:12**
